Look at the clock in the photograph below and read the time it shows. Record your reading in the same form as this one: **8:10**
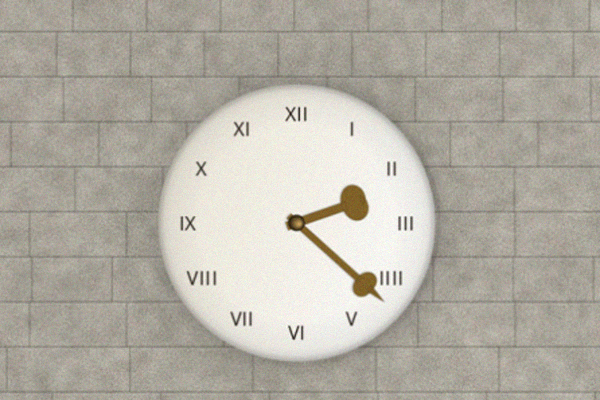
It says **2:22**
